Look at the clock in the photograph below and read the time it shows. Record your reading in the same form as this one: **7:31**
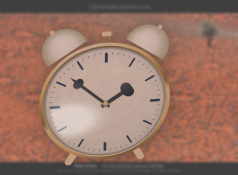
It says **1:52**
